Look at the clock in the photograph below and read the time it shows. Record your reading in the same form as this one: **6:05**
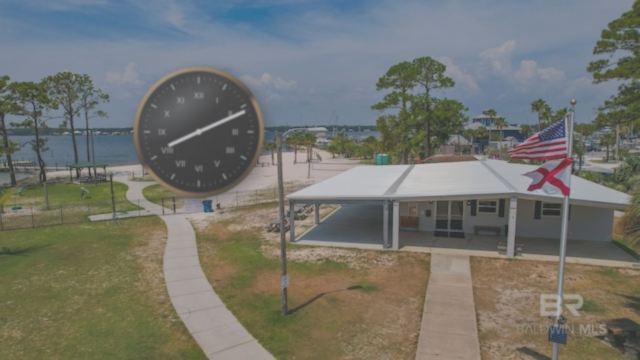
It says **8:11**
